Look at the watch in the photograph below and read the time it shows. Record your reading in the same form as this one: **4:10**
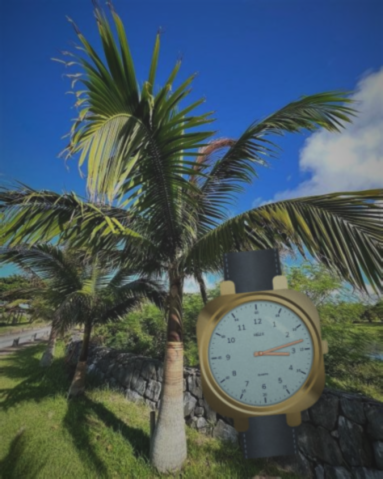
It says **3:13**
